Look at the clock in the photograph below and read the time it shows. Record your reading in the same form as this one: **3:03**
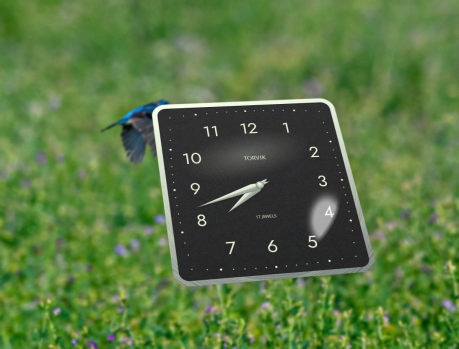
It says **7:42**
